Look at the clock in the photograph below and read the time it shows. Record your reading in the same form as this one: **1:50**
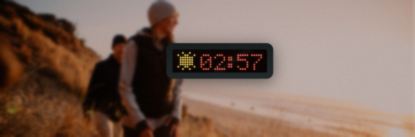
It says **2:57**
